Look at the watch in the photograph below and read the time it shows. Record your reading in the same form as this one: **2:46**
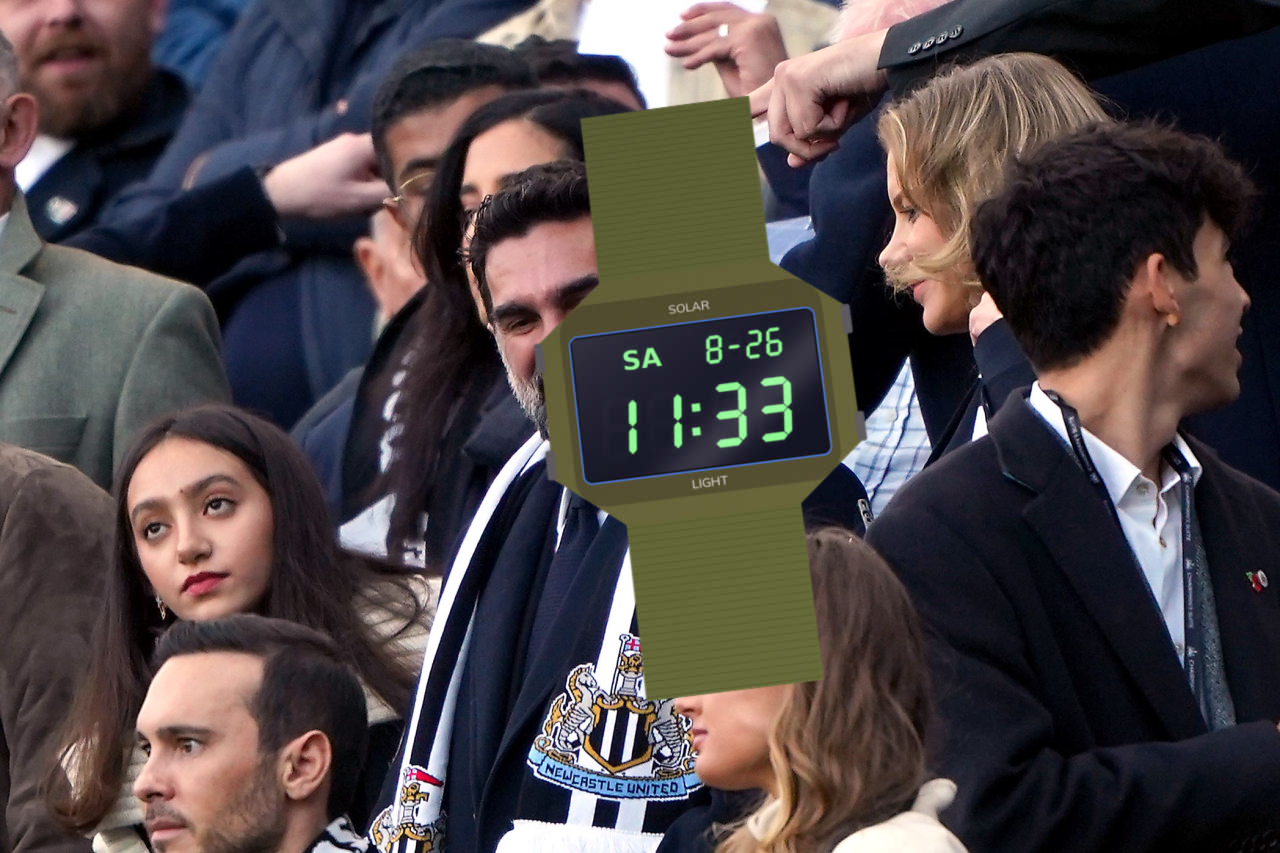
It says **11:33**
